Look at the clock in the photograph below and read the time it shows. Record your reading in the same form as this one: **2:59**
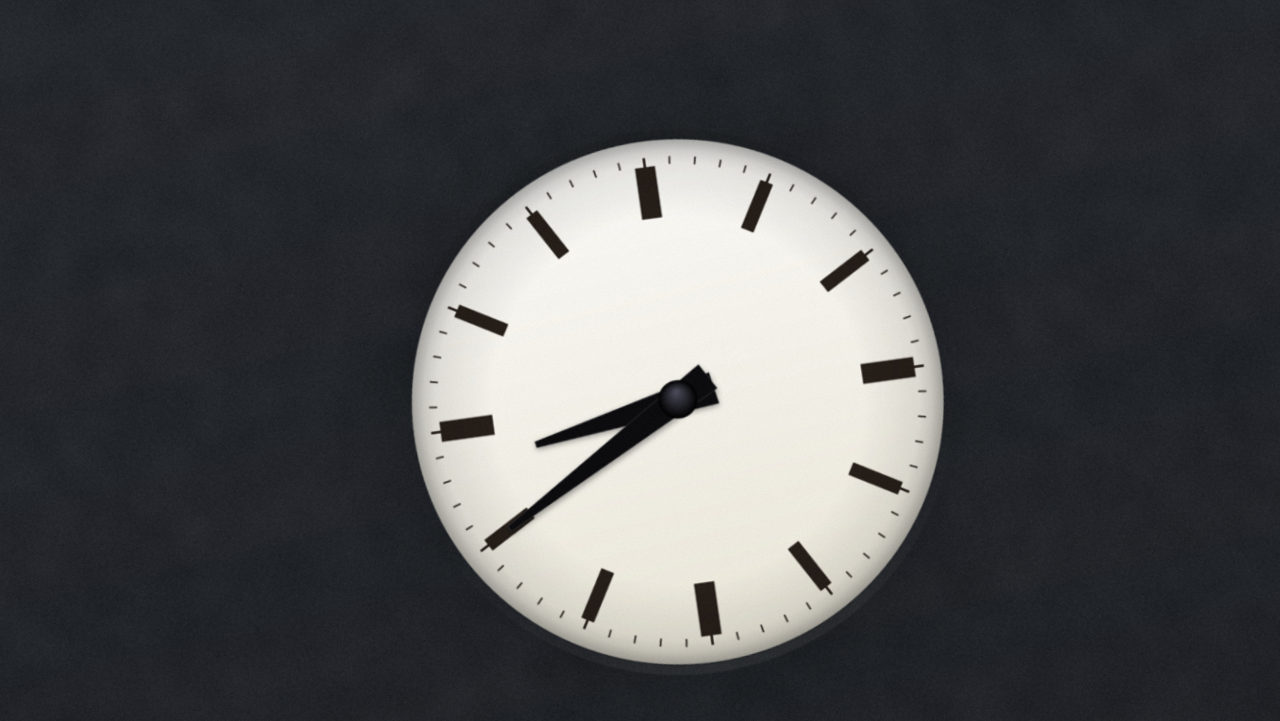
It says **8:40**
